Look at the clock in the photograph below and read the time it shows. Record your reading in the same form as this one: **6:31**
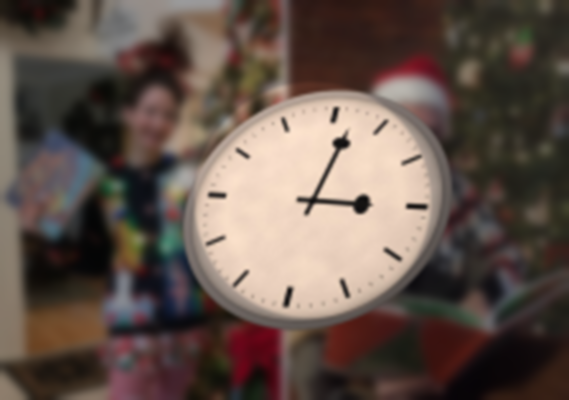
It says **3:02**
